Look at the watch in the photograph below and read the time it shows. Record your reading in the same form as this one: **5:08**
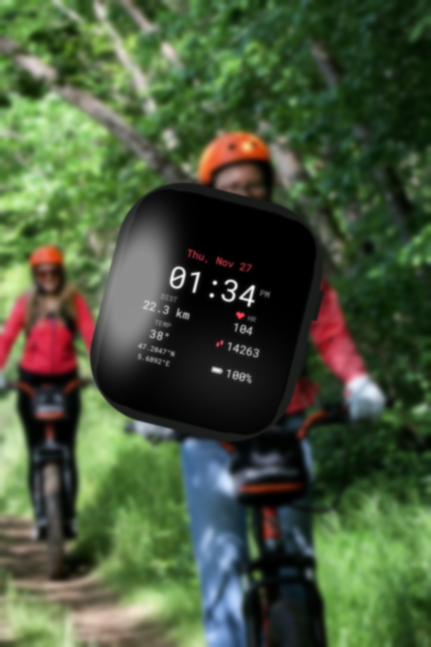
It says **1:34**
